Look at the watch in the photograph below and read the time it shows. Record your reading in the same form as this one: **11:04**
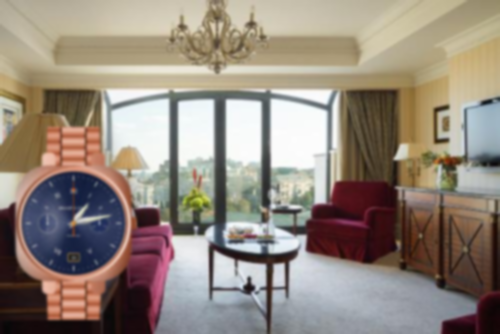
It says **1:13**
